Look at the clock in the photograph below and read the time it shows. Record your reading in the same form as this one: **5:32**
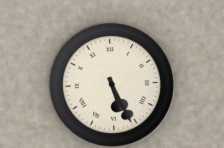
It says **5:26**
